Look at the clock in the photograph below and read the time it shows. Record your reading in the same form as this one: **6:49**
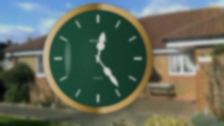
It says **12:24**
